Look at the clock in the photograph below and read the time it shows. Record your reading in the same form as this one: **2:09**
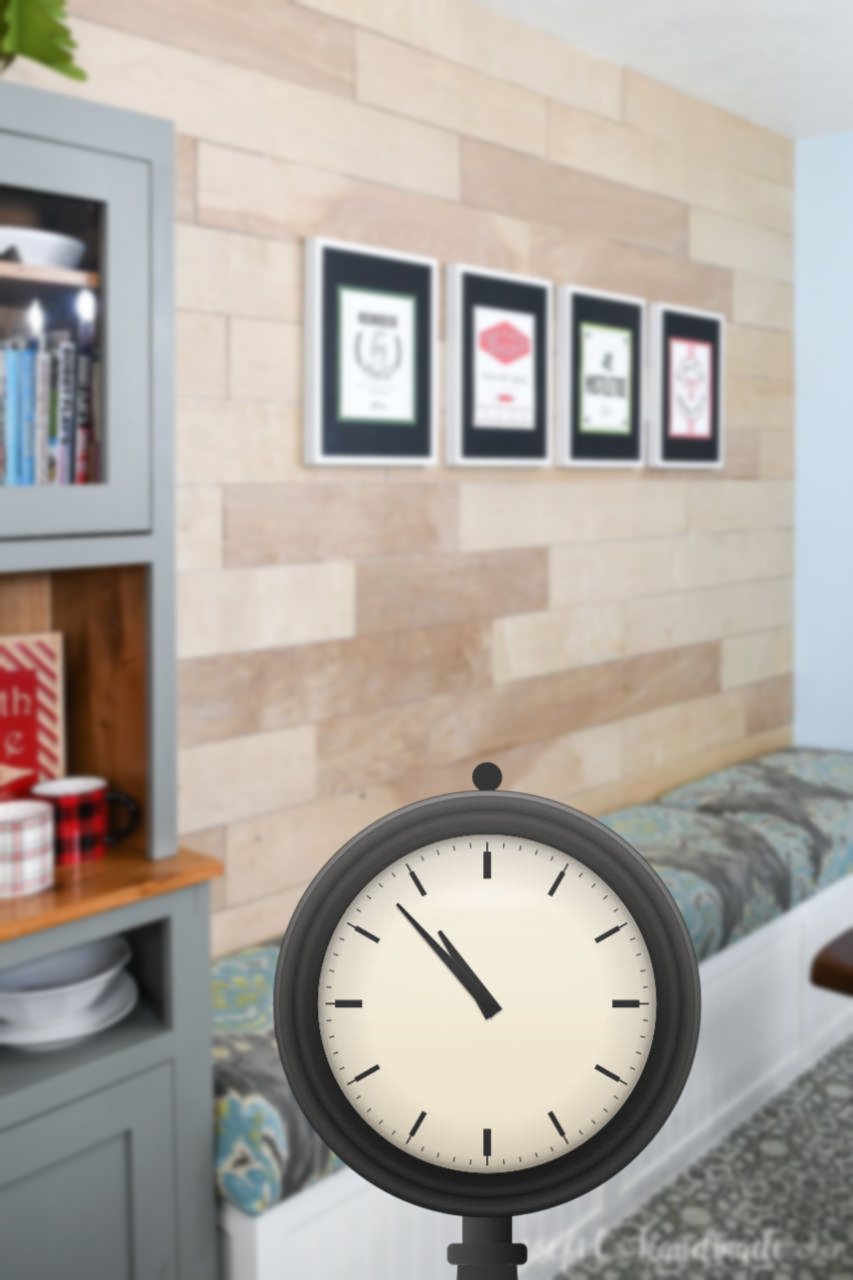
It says **10:53**
